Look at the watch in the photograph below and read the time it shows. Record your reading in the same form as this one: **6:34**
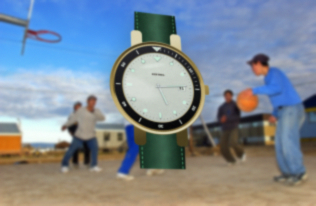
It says **5:14**
